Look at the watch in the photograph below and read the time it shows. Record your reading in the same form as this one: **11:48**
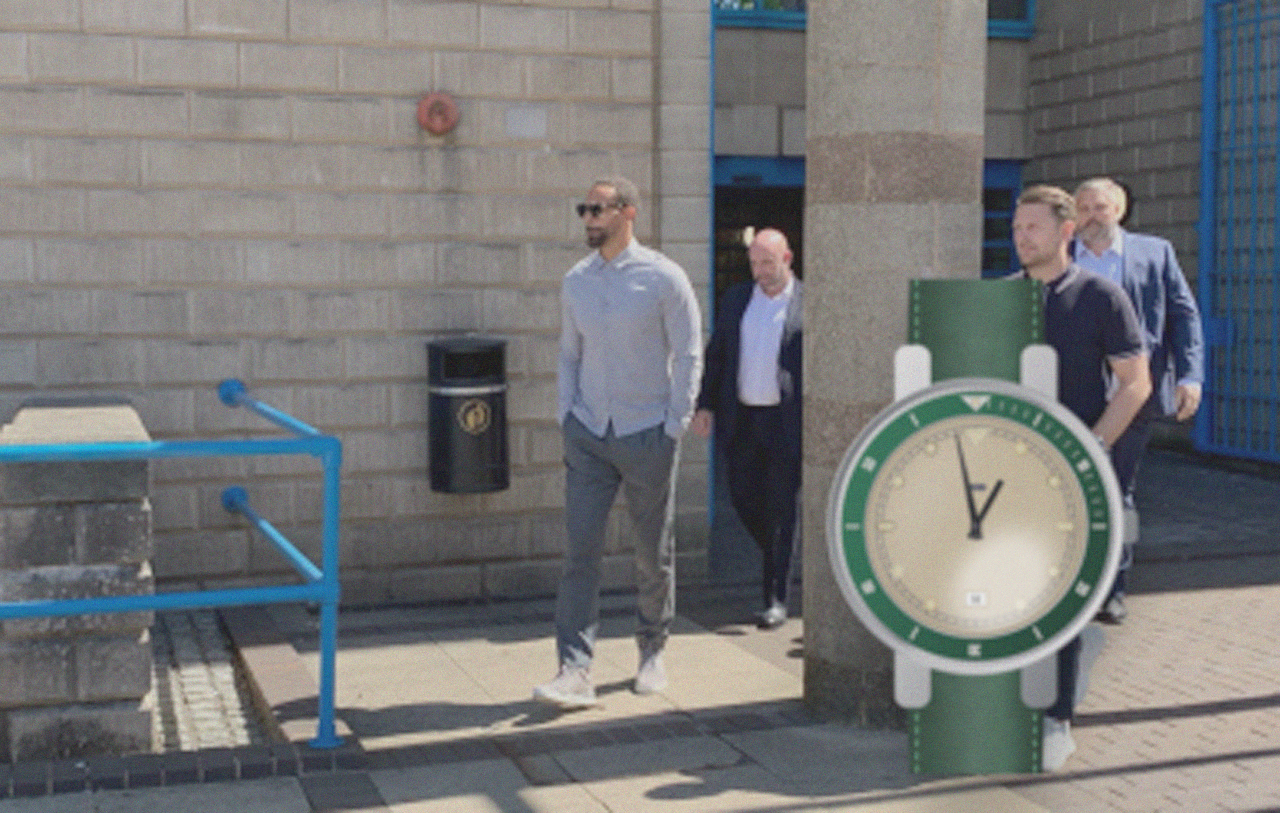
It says **12:58**
